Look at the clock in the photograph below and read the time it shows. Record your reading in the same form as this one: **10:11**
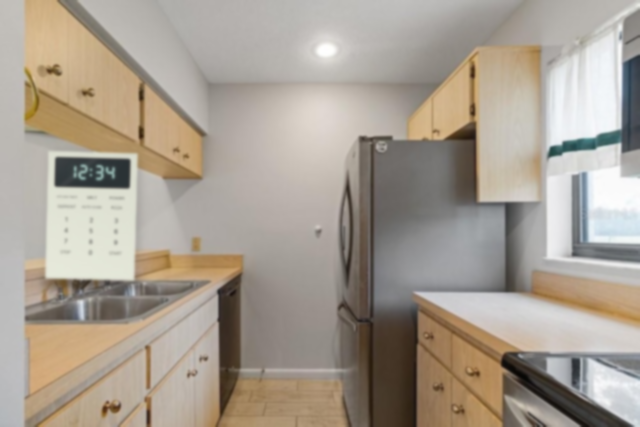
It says **12:34**
